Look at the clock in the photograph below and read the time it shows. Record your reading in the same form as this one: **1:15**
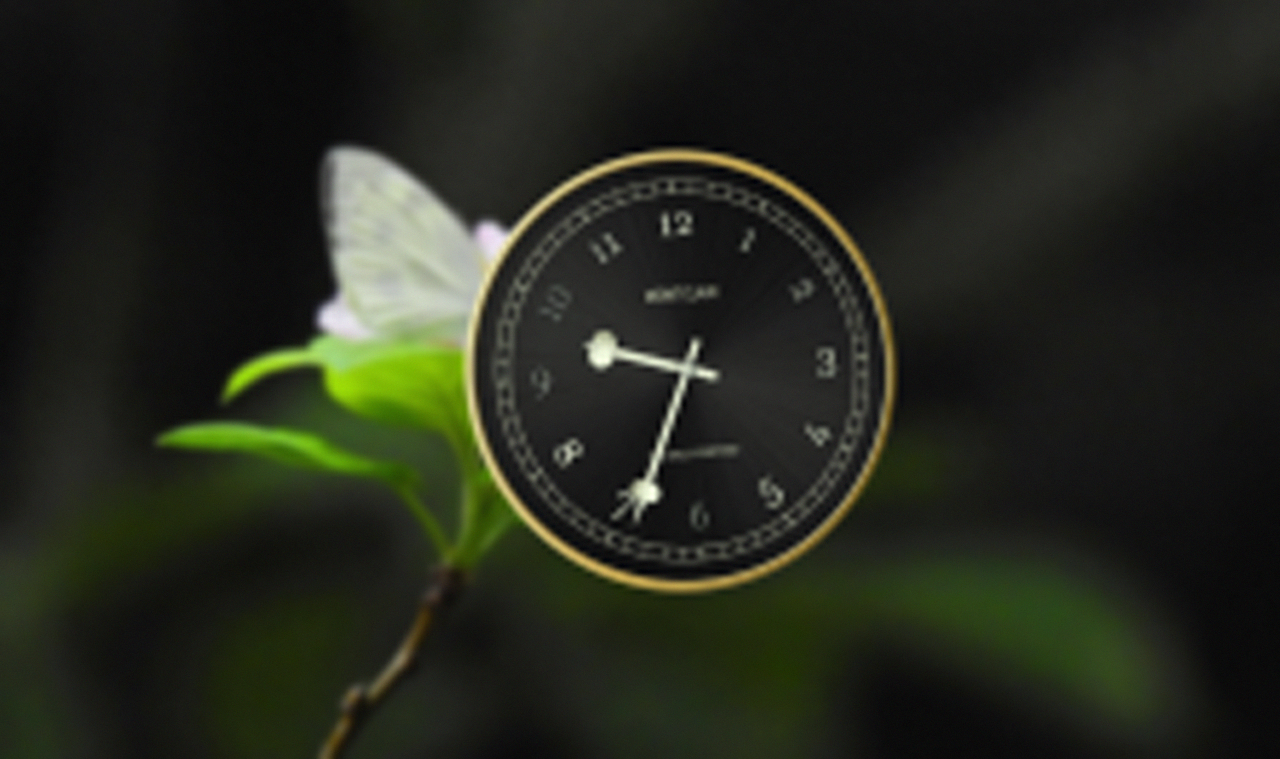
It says **9:34**
